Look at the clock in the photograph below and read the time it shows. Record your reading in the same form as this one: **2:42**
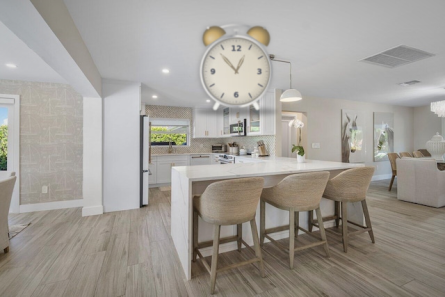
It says **12:53**
